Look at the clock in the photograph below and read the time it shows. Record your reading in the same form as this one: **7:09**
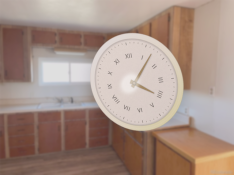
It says **4:07**
